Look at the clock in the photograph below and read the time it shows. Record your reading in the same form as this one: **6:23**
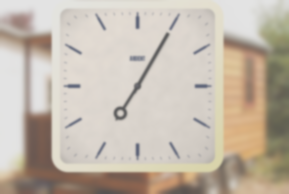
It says **7:05**
